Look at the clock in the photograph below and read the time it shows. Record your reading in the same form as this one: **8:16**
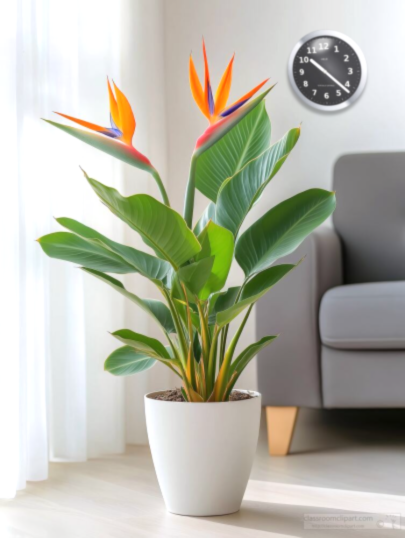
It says **10:22**
